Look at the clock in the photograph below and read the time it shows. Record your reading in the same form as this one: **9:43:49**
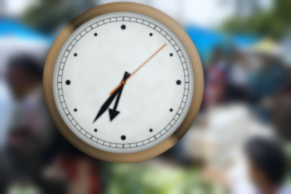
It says **6:36:08**
